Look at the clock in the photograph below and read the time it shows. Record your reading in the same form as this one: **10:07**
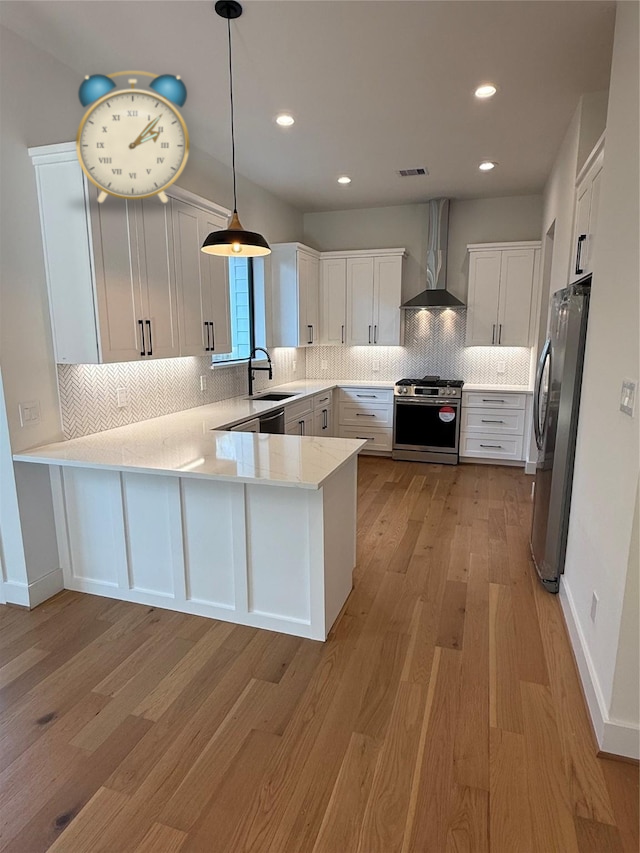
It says **2:07**
